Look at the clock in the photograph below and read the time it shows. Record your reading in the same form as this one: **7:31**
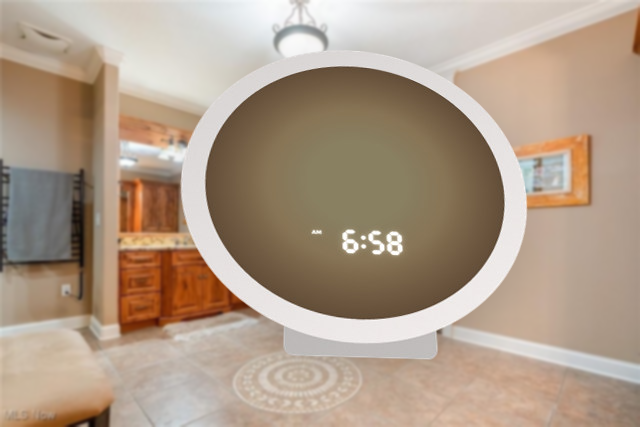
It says **6:58**
